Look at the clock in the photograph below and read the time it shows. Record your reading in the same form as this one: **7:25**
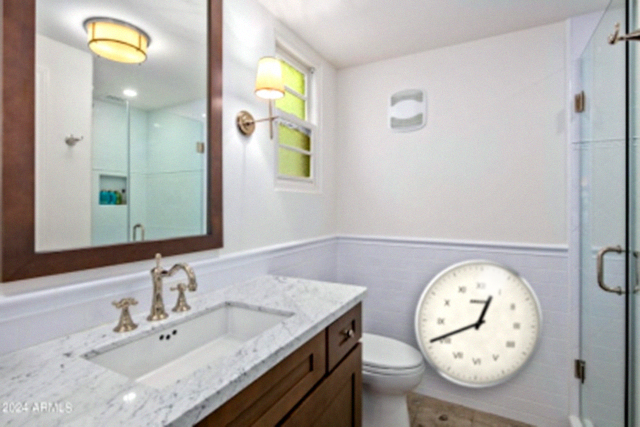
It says **12:41**
